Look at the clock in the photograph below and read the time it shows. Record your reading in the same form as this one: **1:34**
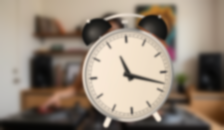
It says **11:18**
